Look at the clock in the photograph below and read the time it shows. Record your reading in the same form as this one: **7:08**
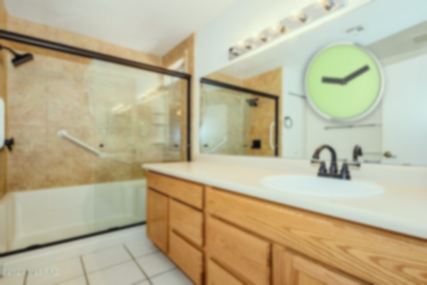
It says **9:10**
